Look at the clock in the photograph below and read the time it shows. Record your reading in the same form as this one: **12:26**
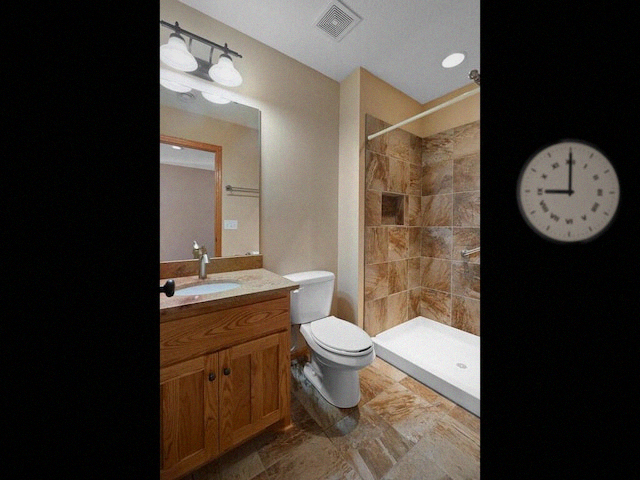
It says **9:00**
